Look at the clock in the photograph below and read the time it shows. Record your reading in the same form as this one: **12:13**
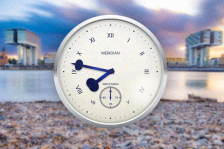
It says **7:47**
